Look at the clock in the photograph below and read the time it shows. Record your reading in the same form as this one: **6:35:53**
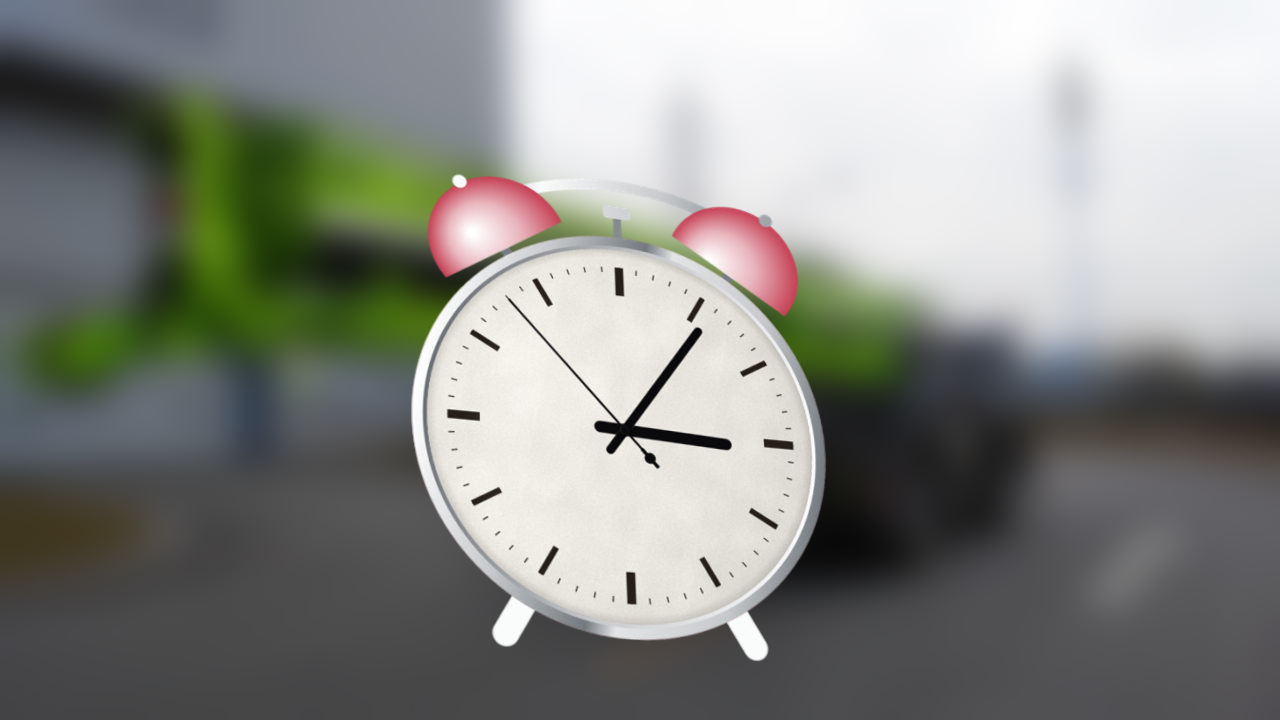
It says **3:05:53**
